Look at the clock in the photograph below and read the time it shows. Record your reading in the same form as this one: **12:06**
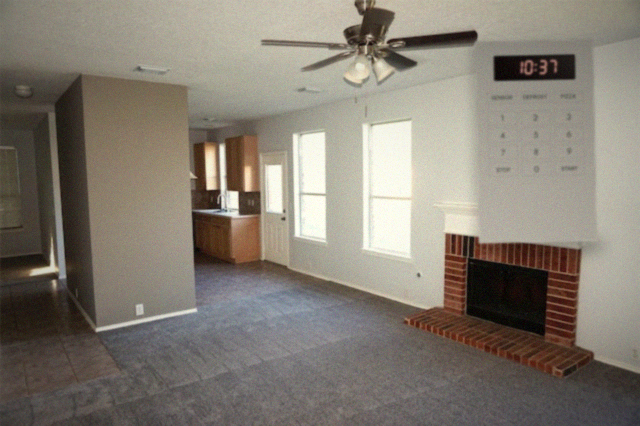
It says **10:37**
